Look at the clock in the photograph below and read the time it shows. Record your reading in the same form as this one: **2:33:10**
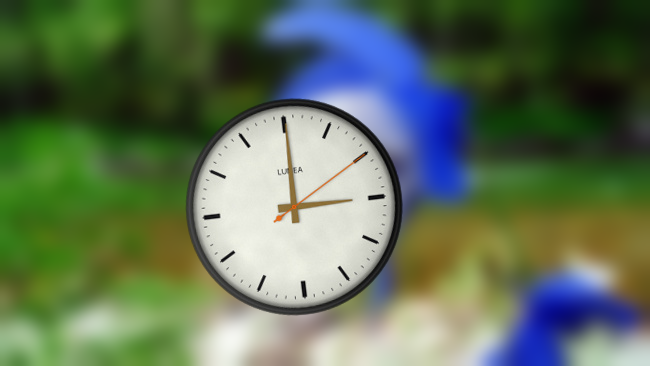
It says **3:00:10**
